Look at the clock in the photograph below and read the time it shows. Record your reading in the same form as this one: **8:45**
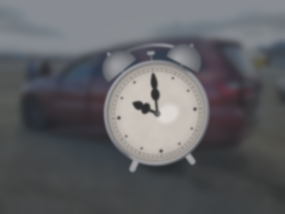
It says **10:00**
